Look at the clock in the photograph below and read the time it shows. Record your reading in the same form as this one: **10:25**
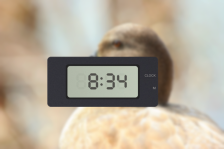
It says **8:34**
